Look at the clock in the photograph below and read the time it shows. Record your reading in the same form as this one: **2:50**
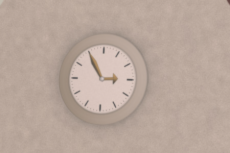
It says **2:55**
